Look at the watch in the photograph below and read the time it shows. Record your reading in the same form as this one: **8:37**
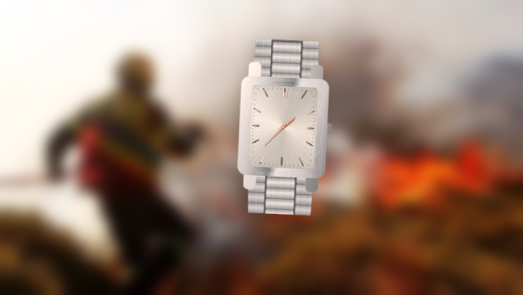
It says **1:37**
